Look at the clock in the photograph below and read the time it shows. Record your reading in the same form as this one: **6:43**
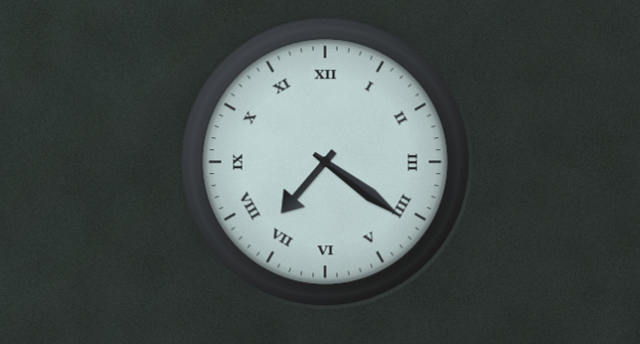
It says **7:21**
